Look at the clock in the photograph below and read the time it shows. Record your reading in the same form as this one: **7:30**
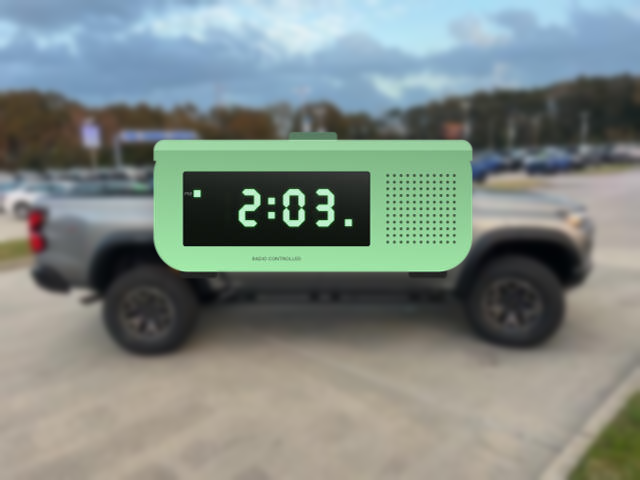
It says **2:03**
